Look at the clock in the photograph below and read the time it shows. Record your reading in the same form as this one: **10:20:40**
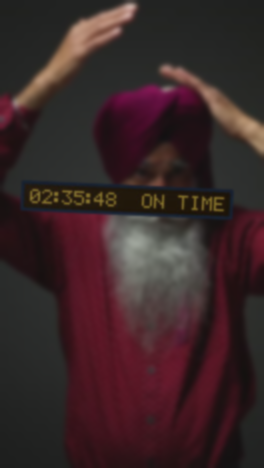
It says **2:35:48**
